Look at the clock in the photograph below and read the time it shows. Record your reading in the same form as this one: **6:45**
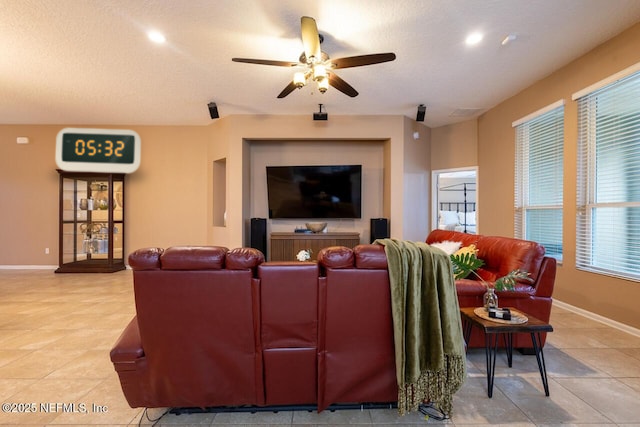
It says **5:32**
